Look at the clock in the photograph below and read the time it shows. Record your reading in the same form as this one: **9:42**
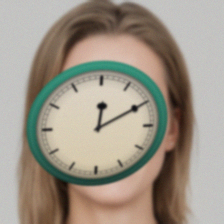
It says **12:10**
